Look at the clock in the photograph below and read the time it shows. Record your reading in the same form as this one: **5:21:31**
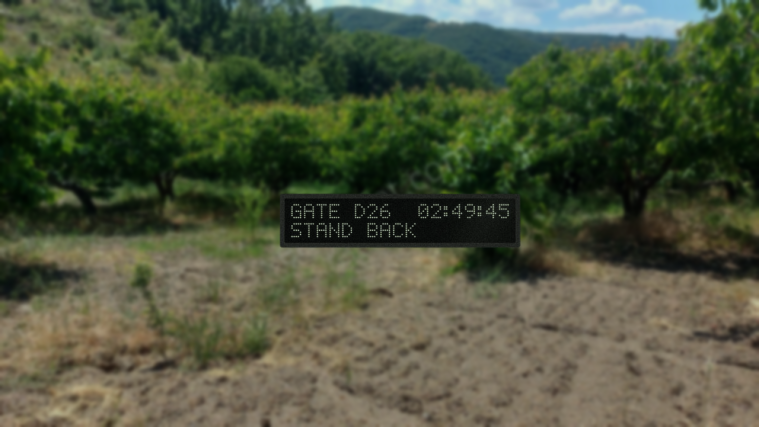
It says **2:49:45**
